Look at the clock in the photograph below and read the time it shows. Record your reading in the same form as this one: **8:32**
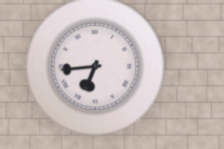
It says **6:44**
